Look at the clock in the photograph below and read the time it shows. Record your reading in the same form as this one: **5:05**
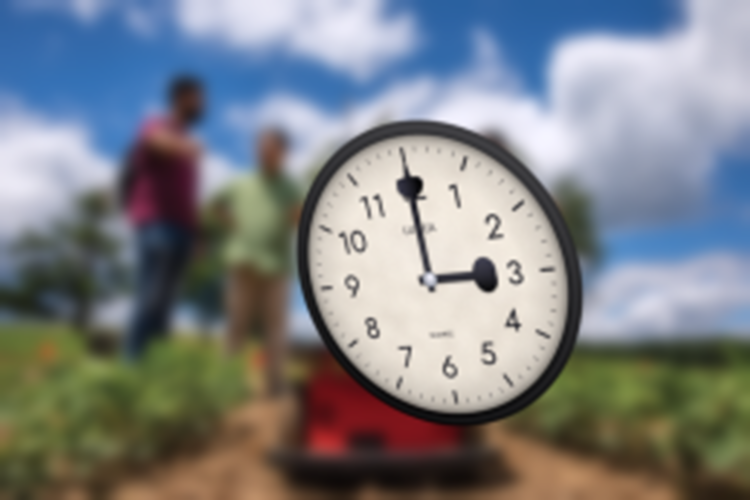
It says **3:00**
